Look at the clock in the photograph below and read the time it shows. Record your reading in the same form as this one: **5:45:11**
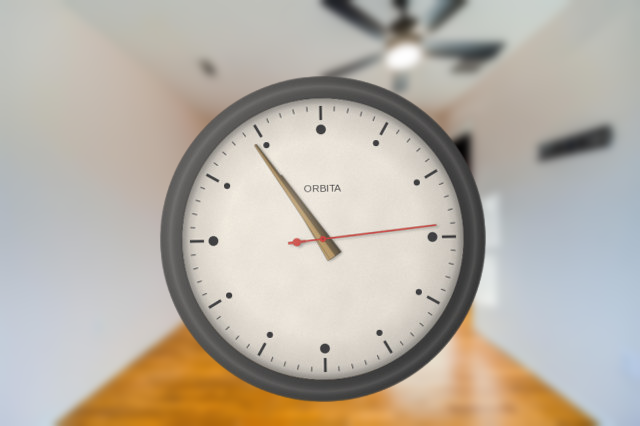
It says **10:54:14**
